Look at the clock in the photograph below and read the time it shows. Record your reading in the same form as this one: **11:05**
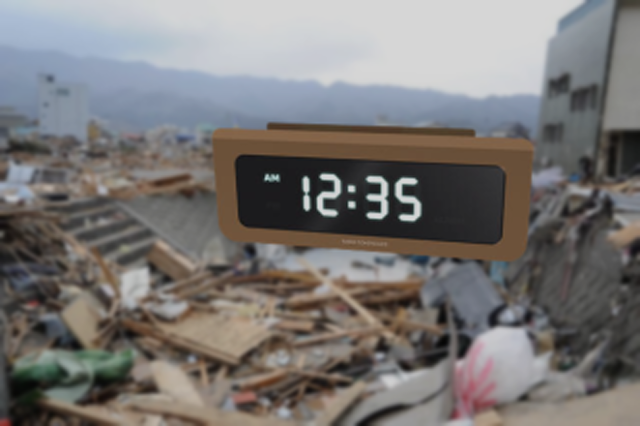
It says **12:35**
